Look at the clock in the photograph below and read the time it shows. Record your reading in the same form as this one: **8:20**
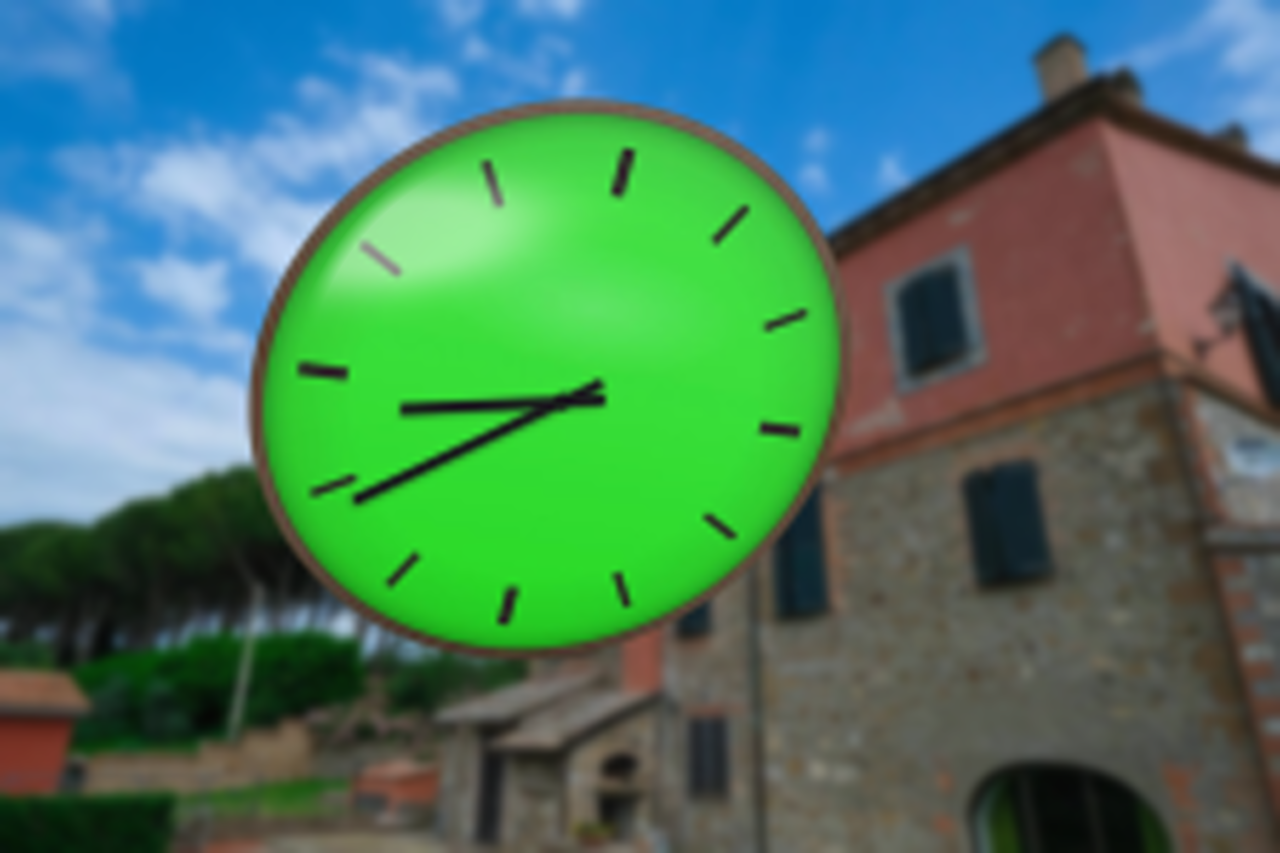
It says **8:39**
